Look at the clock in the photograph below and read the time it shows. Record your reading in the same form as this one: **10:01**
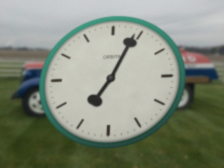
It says **7:04**
